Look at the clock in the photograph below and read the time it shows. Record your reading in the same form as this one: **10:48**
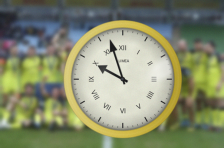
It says **9:57**
